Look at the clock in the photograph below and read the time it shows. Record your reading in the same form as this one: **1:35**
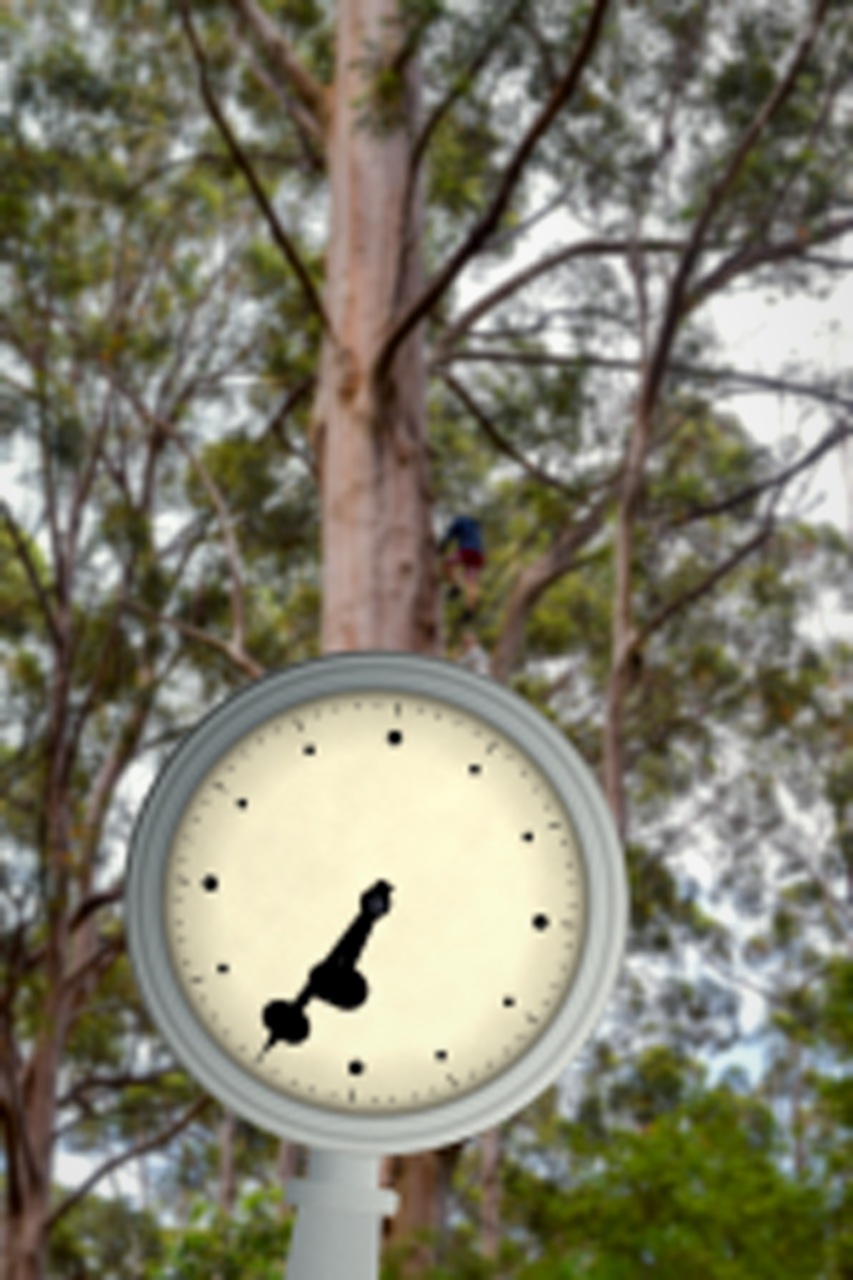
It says **6:35**
